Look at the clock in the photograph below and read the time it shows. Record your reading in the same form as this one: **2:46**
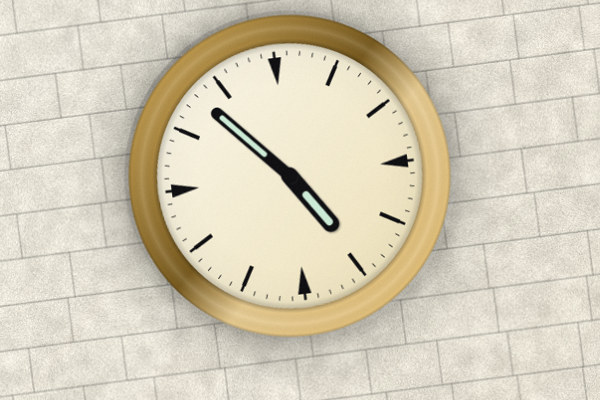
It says **4:53**
